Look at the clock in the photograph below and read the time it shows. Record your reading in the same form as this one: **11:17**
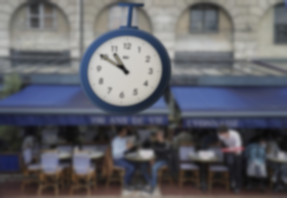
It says **10:50**
